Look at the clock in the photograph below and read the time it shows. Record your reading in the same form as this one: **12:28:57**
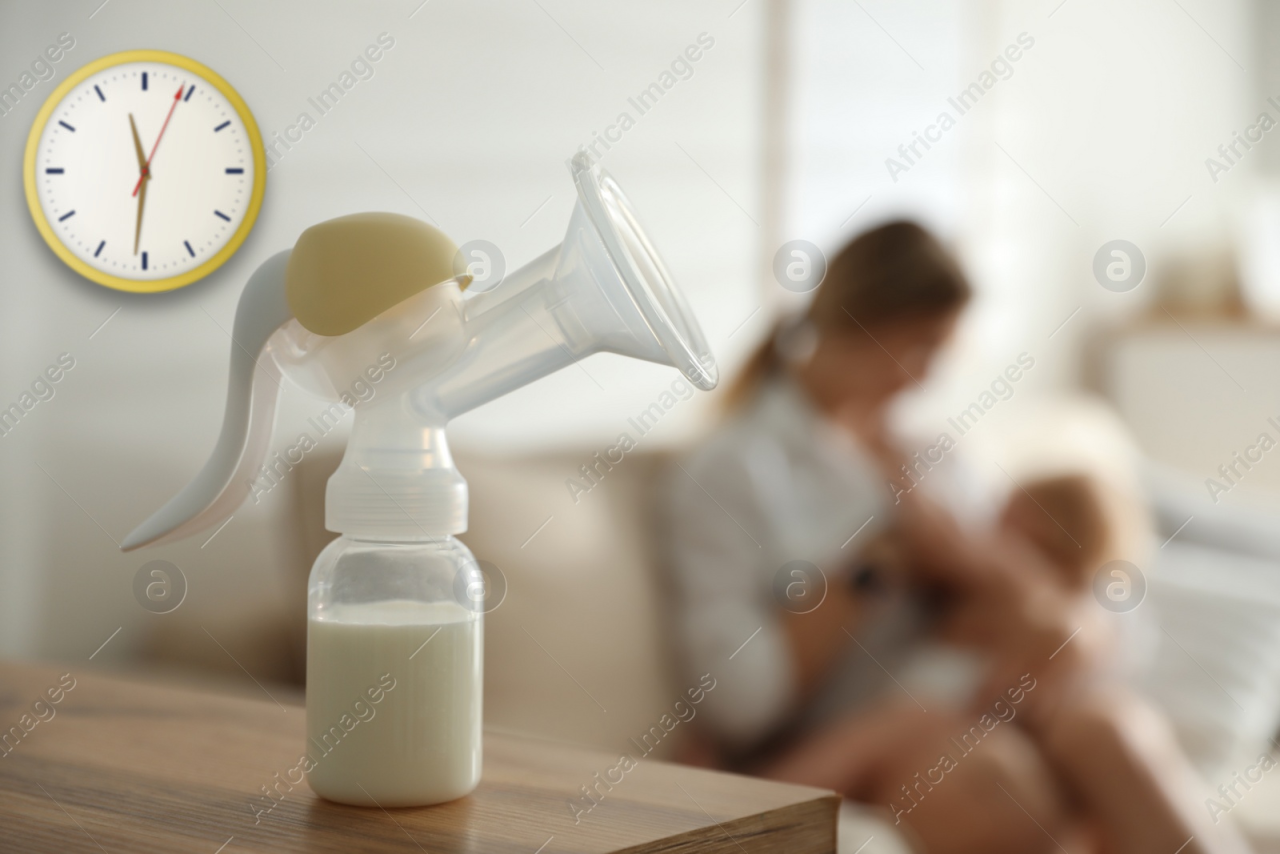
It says **11:31:04**
